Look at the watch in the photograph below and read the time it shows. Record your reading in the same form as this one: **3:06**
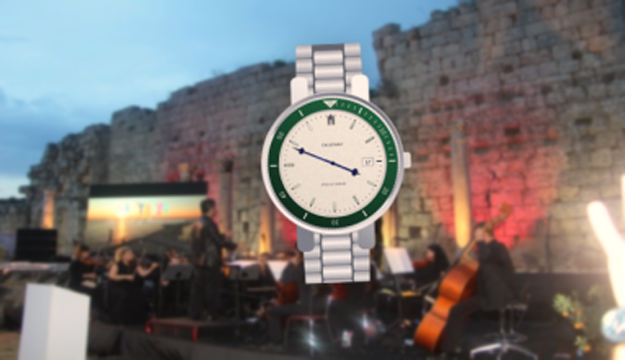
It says **3:49**
